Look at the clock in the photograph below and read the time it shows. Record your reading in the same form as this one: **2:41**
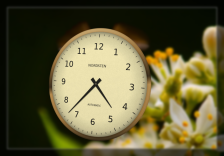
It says **4:37**
